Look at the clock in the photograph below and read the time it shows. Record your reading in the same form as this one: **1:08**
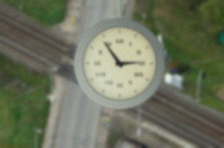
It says **2:54**
